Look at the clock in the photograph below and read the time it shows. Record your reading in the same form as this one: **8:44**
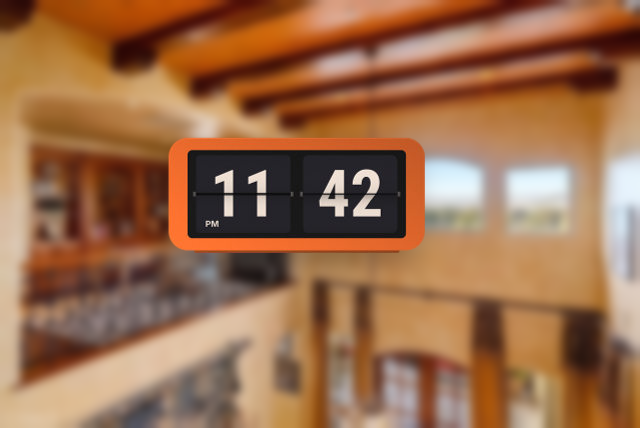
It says **11:42**
